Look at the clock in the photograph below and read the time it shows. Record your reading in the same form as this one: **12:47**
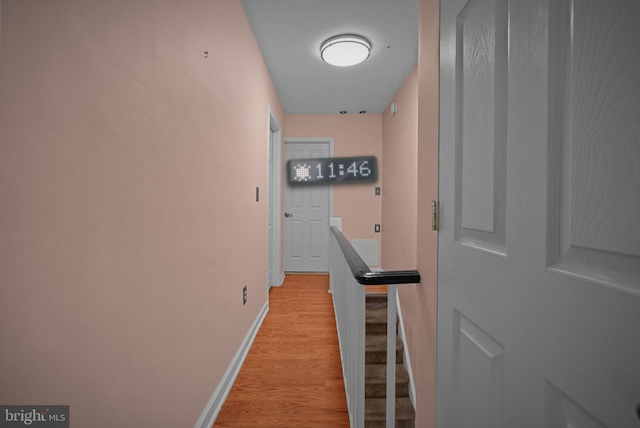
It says **11:46**
